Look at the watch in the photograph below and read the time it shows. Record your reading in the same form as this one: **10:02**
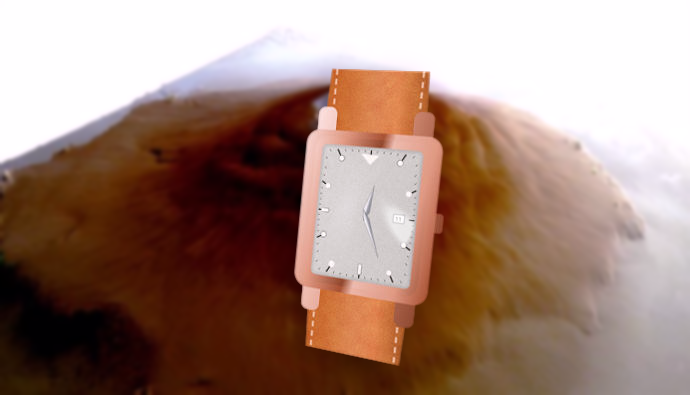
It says **12:26**
